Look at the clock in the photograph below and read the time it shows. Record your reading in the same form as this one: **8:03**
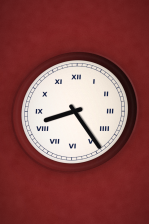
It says **8:24**
